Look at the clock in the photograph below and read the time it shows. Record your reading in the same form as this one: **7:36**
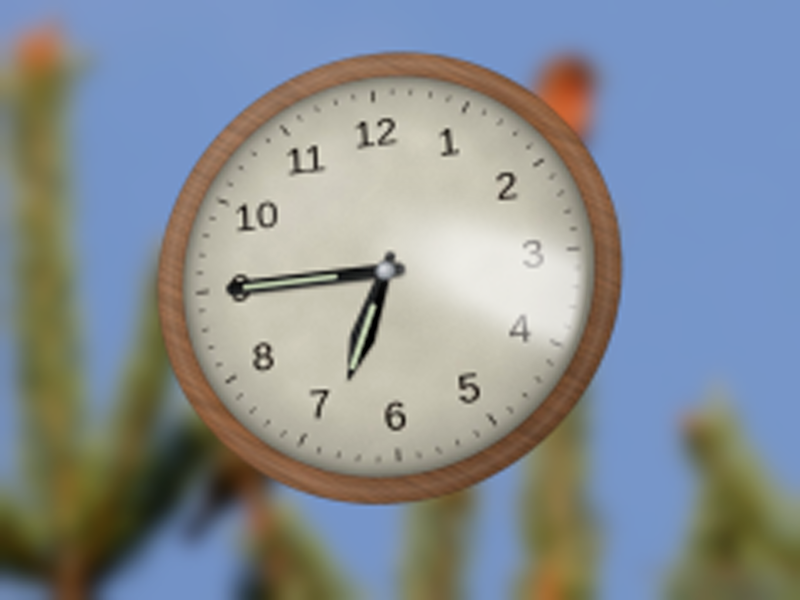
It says **6:45**
